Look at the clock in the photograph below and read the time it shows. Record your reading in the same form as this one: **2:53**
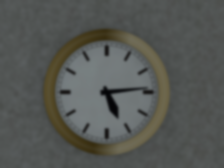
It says **5:14**
